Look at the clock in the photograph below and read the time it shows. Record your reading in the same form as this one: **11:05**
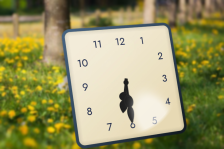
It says **6:30**
